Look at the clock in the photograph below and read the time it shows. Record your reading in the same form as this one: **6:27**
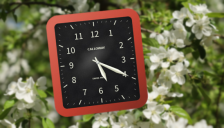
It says **5:20**
